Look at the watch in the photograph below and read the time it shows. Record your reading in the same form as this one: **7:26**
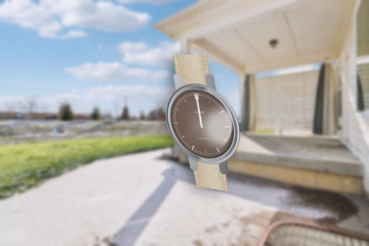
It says **12:00**
